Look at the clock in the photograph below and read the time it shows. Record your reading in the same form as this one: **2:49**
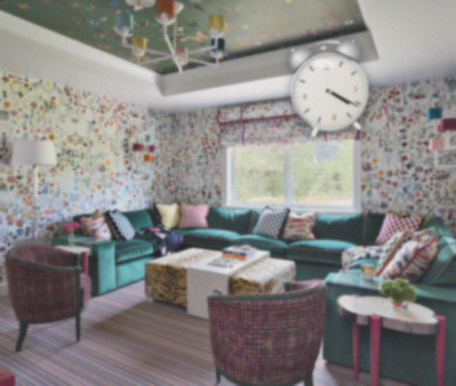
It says **4:21**
